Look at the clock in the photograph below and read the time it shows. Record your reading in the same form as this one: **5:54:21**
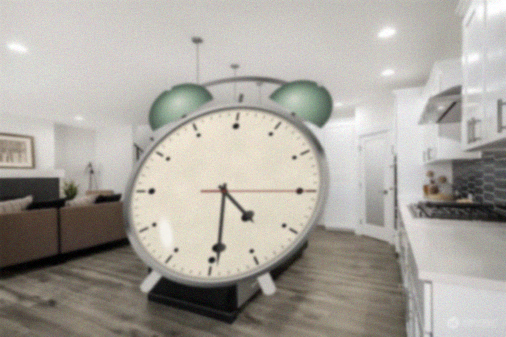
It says **4:29:15**
